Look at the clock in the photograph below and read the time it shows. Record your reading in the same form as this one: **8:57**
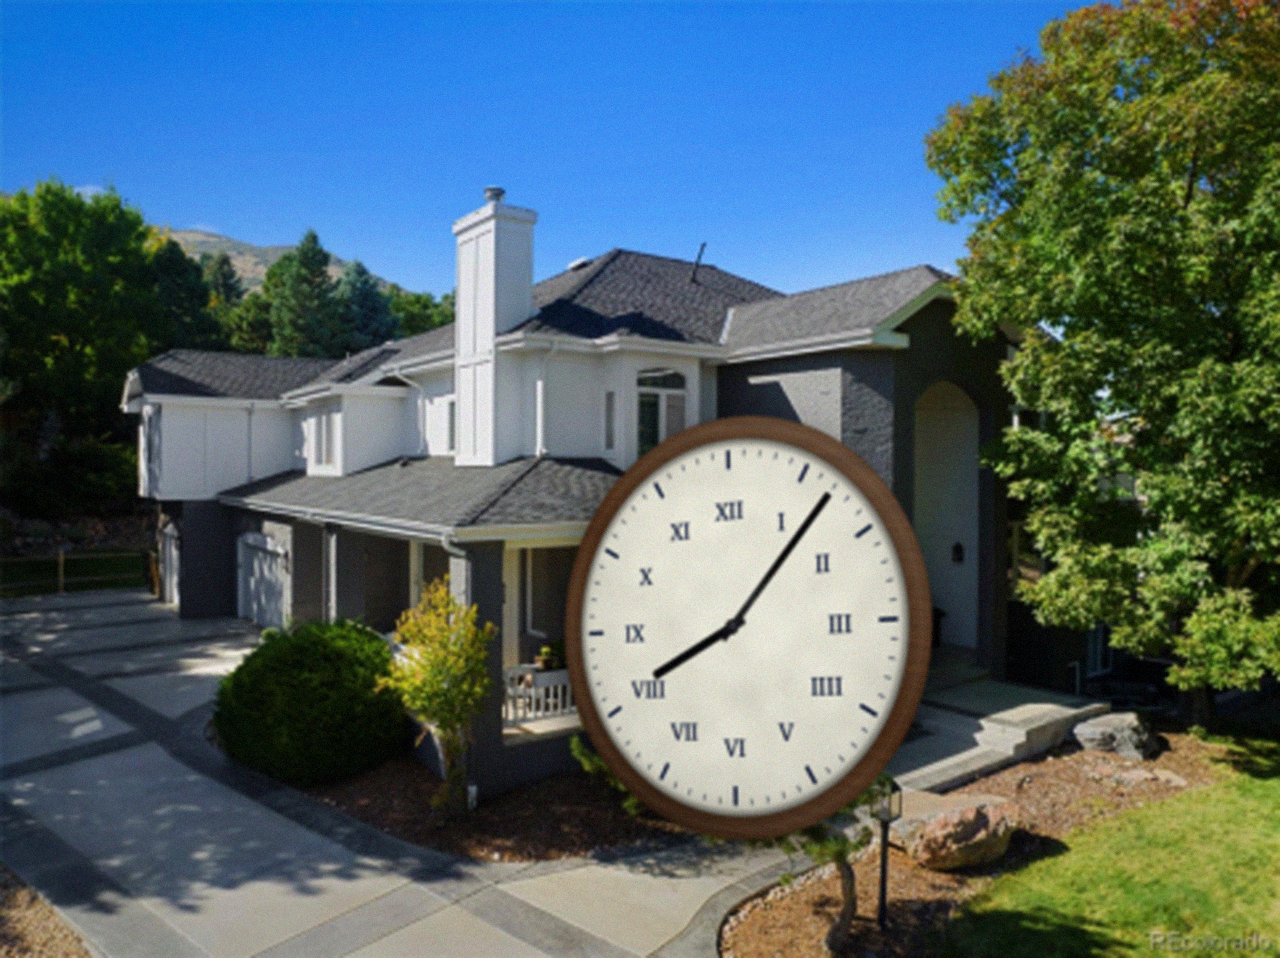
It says **8:07**
